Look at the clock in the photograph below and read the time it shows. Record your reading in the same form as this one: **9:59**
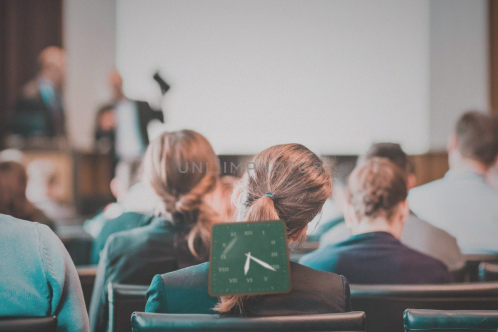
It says **6:21**
